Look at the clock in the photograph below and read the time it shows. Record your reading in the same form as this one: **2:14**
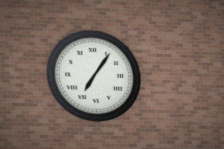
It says **7:06**
